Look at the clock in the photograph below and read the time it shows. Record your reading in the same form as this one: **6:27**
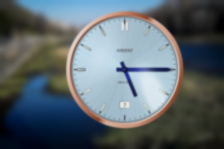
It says **5:15**
